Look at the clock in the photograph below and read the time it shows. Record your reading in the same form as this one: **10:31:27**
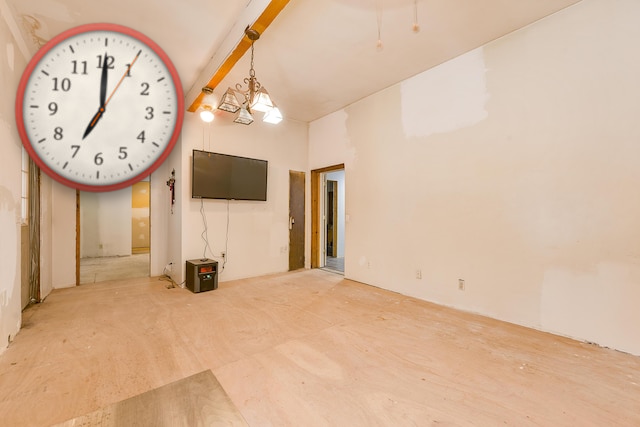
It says **7:00:05**
